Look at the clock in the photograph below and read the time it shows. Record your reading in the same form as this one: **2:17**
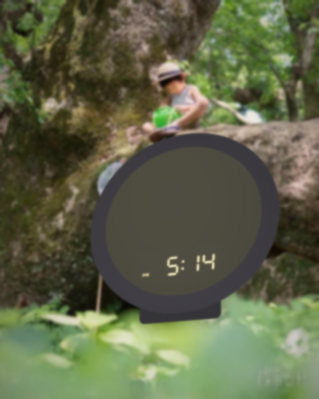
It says **5:14**
